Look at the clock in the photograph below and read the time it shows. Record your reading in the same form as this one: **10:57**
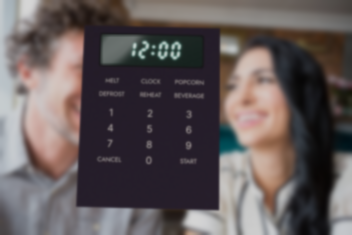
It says **12:00**
